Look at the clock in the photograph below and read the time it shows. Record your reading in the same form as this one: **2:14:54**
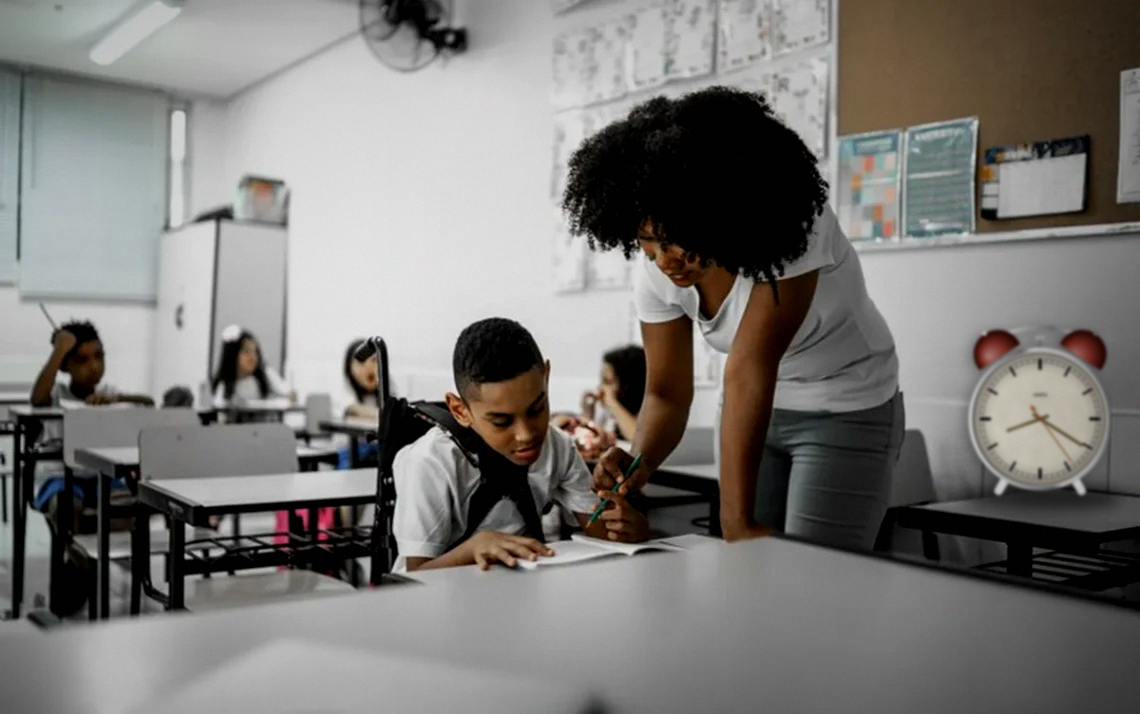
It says **8:20:24**
